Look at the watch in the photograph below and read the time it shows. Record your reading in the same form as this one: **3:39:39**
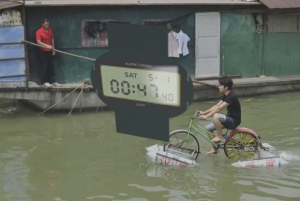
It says **0:47:40**
